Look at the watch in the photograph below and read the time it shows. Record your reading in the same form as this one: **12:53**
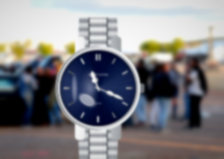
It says **11:19**
